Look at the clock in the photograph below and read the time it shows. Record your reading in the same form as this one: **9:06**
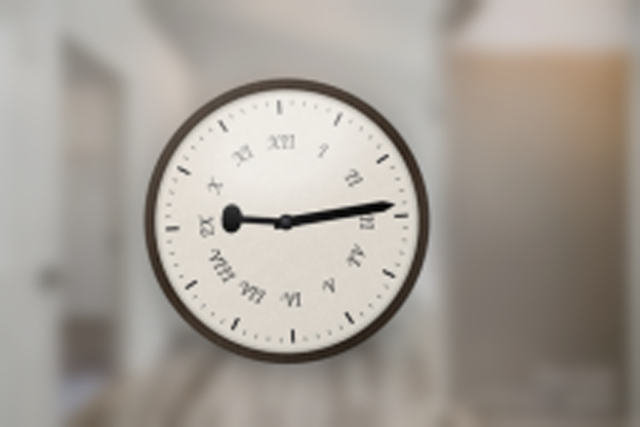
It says **9:14**
